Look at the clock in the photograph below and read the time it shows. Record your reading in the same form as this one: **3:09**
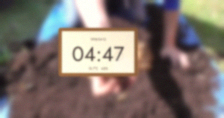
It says **4:47**
